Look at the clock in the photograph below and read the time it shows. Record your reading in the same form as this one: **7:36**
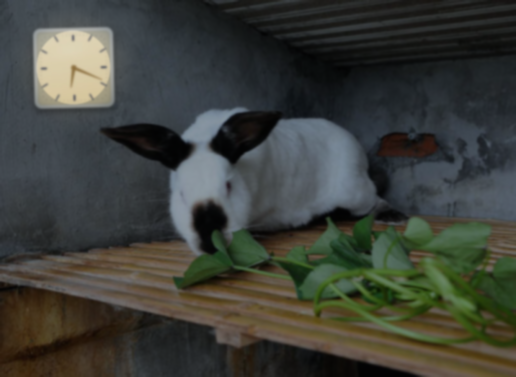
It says **6:19**
